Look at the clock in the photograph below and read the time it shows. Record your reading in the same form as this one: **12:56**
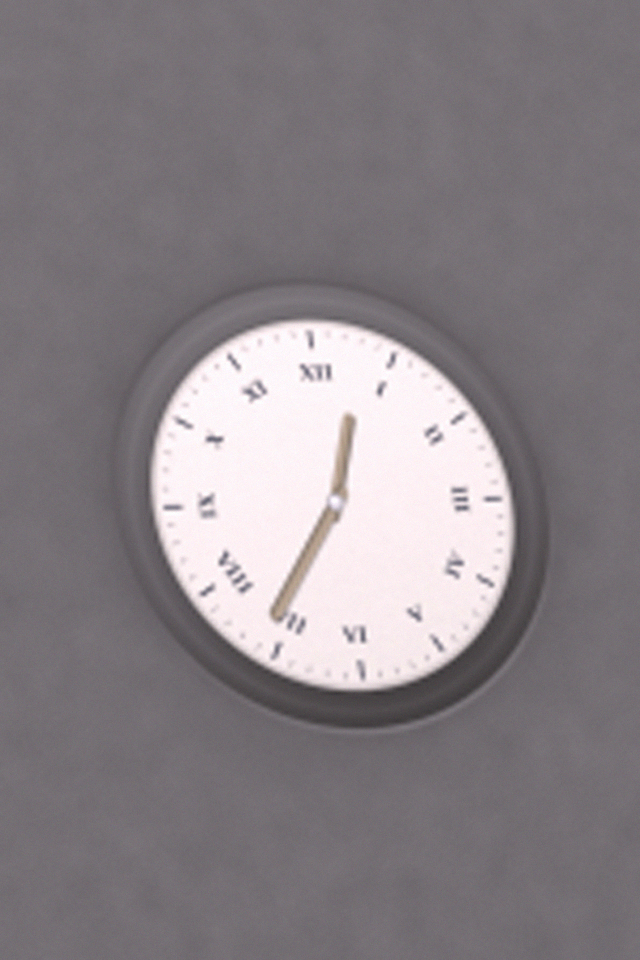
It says **12:36**
